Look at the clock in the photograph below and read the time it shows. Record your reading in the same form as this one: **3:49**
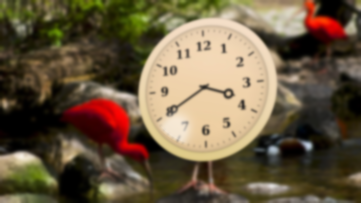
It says **3:40**
